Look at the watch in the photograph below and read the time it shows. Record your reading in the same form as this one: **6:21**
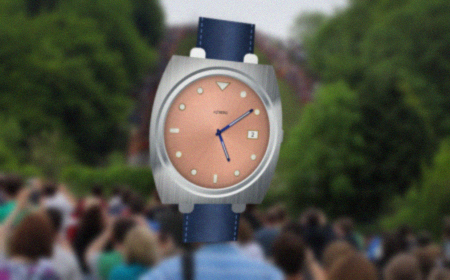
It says **5:09**
